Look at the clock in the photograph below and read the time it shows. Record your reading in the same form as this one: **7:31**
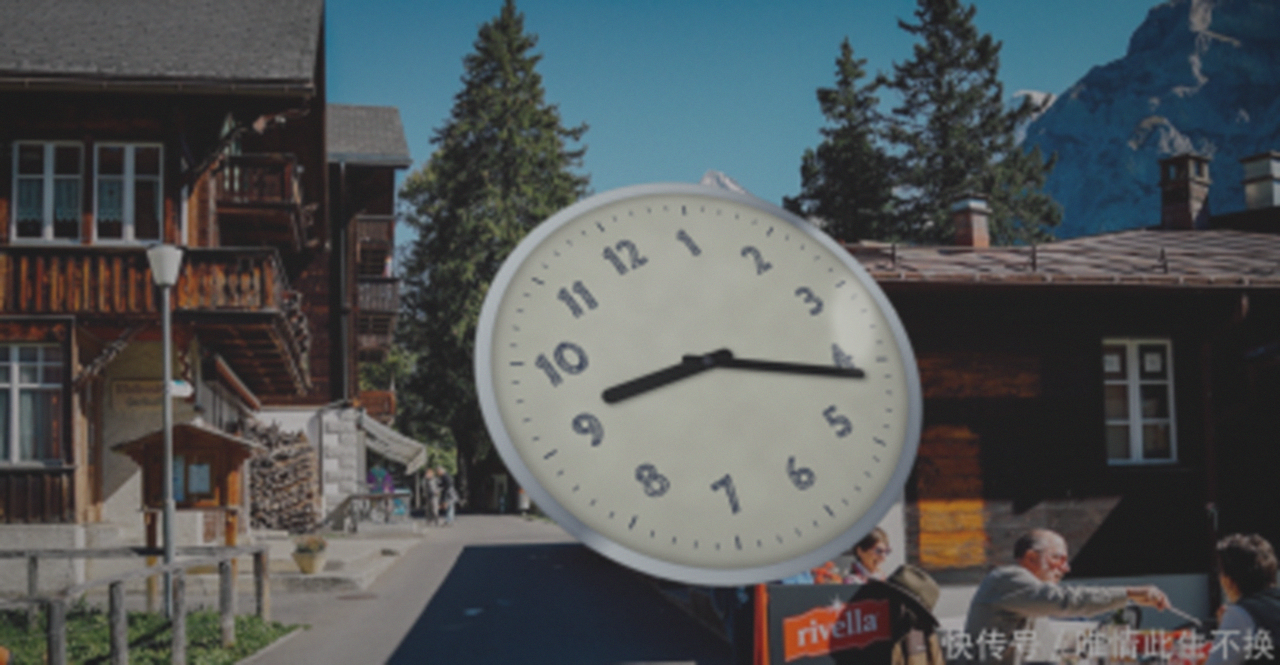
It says **9:21**
